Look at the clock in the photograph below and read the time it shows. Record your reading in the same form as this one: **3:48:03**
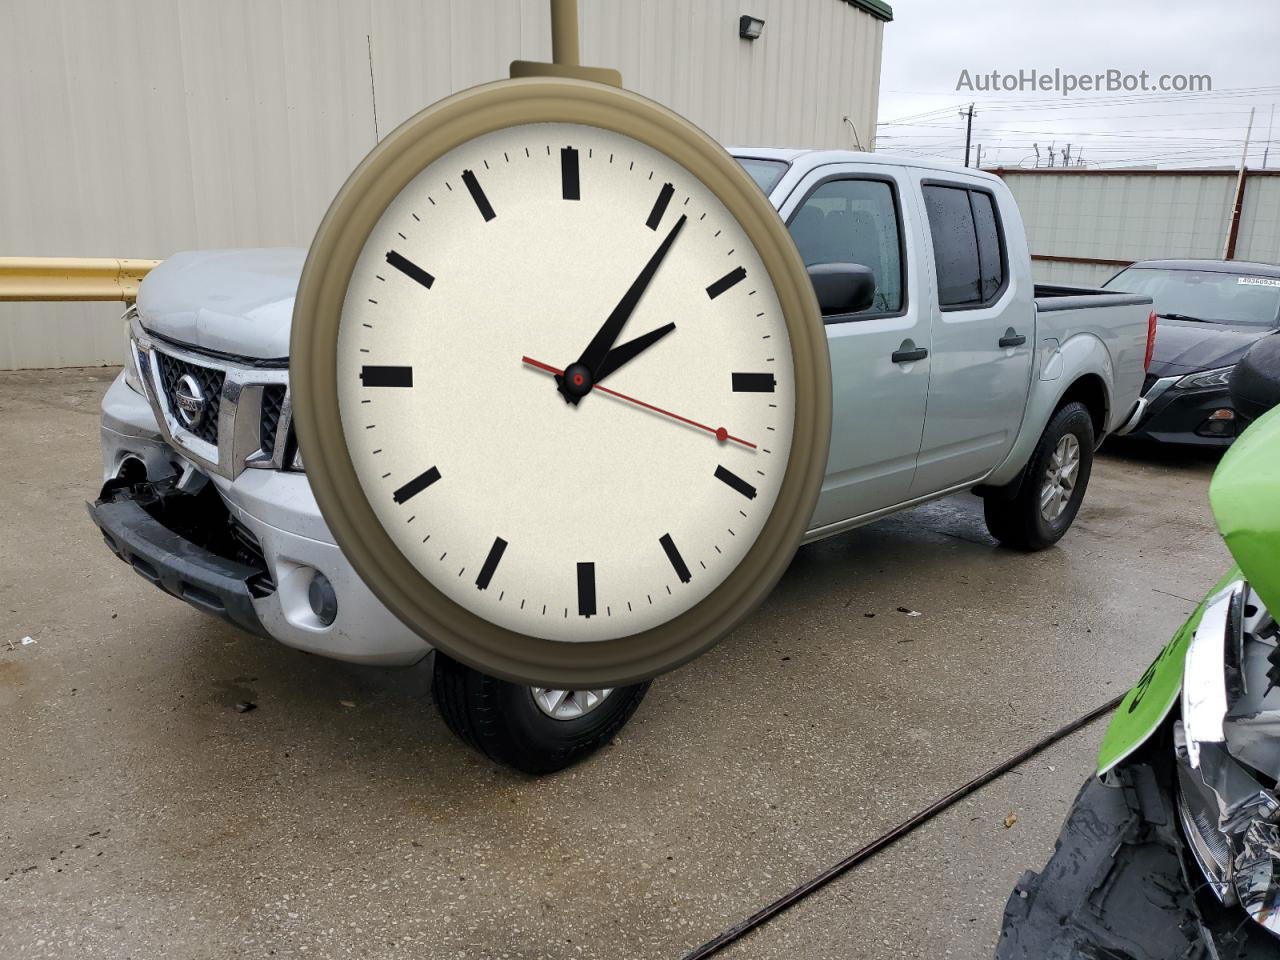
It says **2:06:18**
